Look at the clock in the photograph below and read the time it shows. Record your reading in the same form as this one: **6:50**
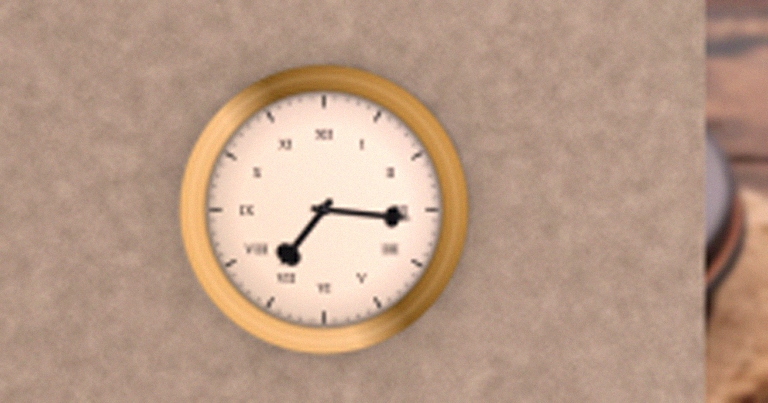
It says **7:16**
